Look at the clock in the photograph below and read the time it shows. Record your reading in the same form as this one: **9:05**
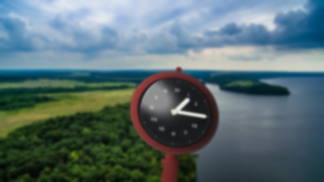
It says **1:15**
